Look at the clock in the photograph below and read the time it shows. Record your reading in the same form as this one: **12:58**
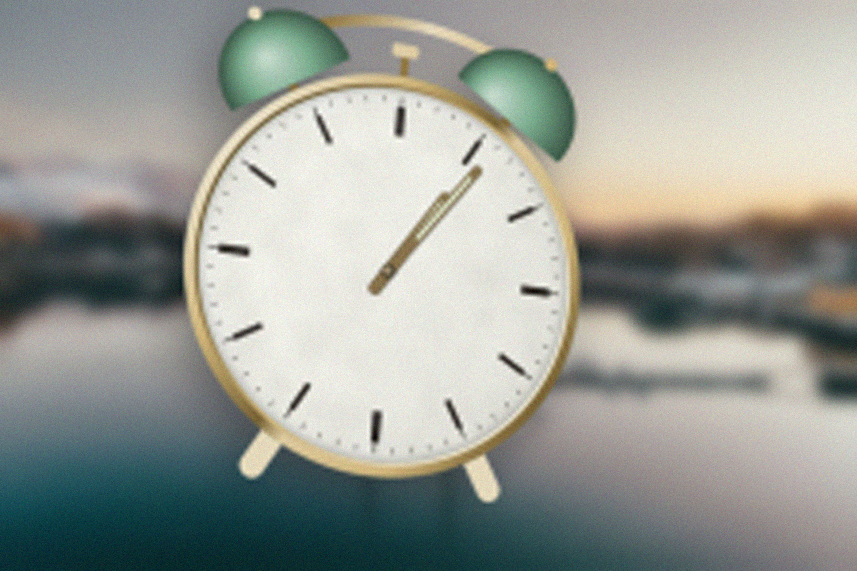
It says **1:06**
